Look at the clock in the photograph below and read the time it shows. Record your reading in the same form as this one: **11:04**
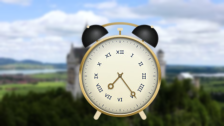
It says **7:24**
